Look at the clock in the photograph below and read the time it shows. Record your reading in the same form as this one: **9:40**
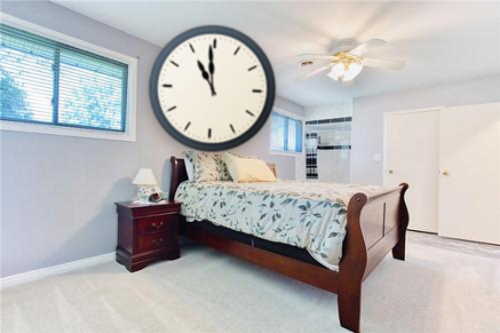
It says **10:59**
